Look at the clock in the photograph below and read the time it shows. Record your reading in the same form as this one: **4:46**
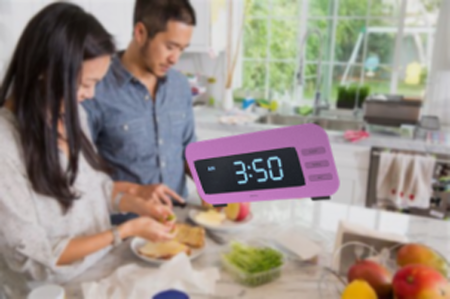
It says **3:50**
